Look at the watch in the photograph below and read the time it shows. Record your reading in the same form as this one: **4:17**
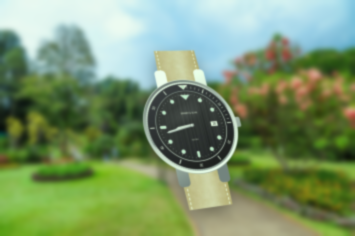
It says **8:43**
